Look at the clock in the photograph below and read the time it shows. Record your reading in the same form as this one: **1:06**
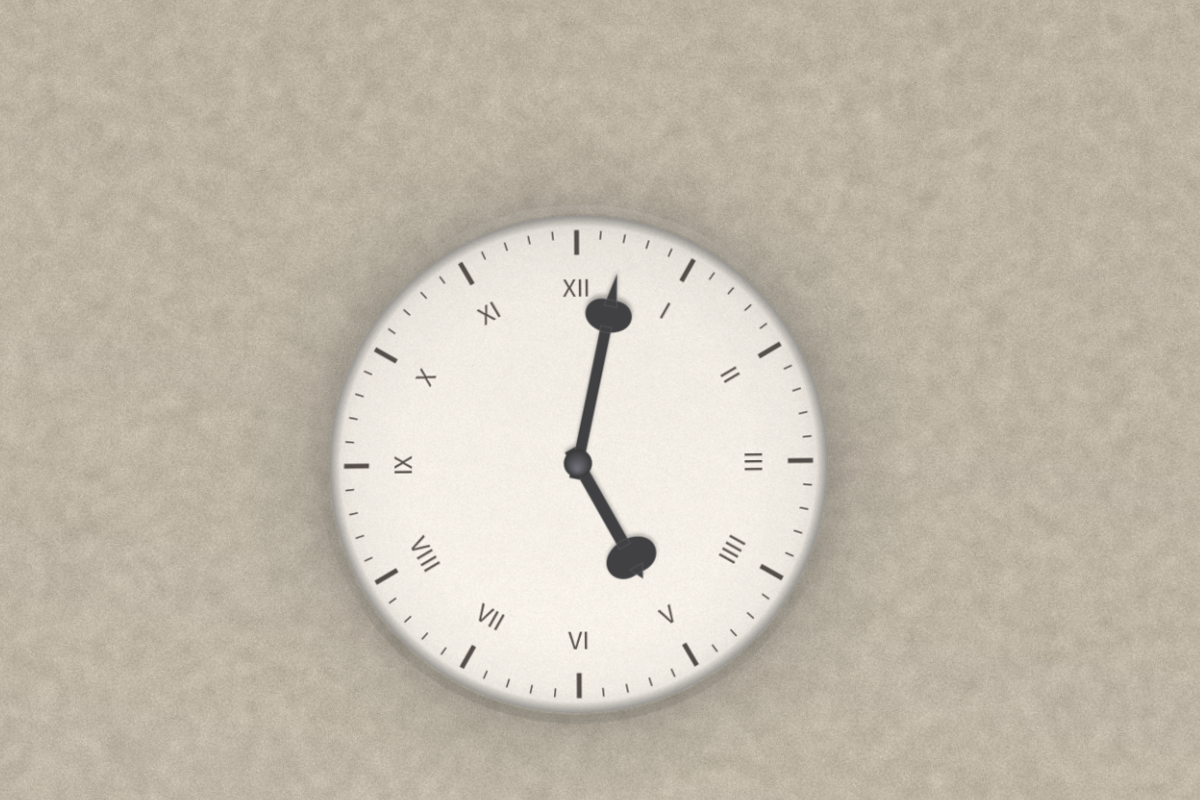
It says **5:02**
